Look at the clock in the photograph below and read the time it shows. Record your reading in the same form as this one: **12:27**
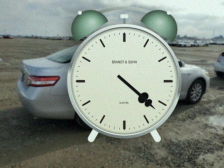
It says **4:22**
